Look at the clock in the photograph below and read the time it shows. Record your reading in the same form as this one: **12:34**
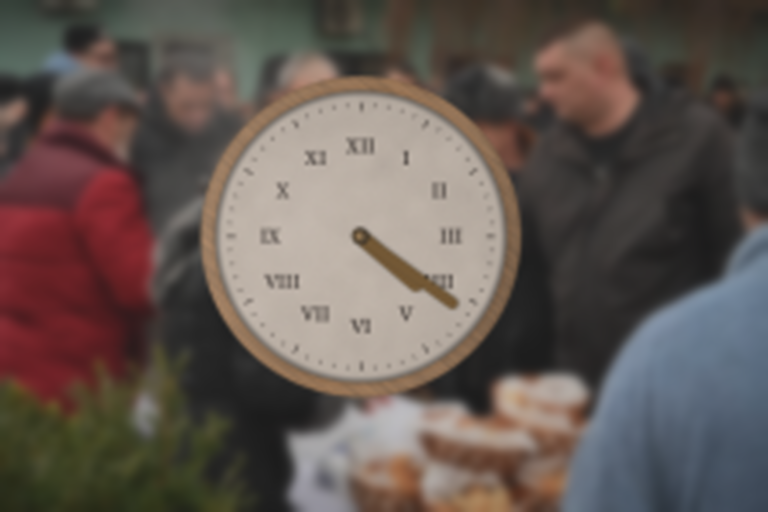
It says **4:21**
